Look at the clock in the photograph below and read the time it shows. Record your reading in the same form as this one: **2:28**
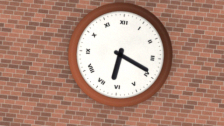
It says **6:19**
